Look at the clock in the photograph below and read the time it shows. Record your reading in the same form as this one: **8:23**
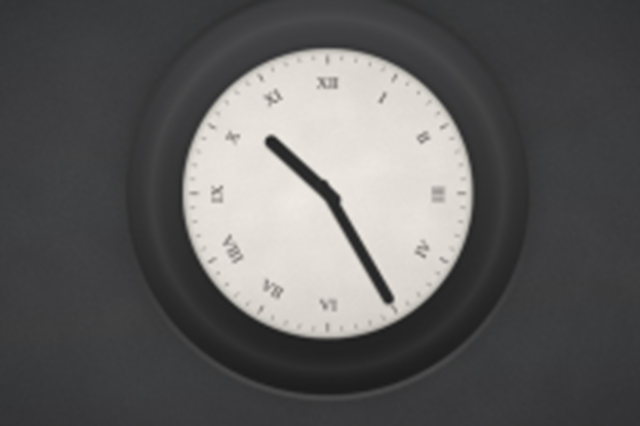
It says **10:25**
